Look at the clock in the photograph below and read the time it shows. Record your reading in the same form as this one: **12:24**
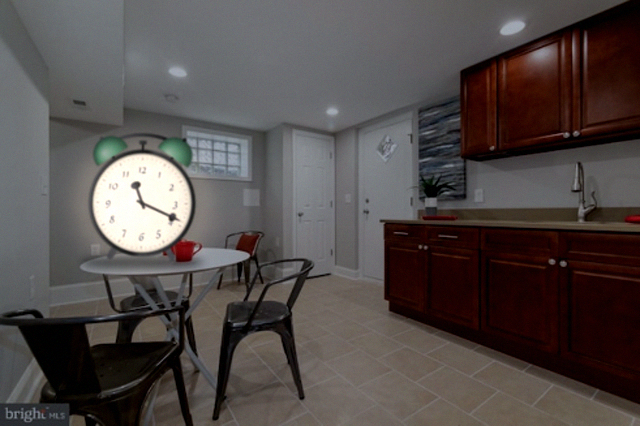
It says **11:19**
